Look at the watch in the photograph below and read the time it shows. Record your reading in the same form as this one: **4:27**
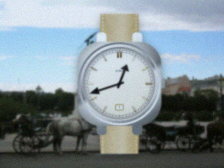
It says **12:42**
